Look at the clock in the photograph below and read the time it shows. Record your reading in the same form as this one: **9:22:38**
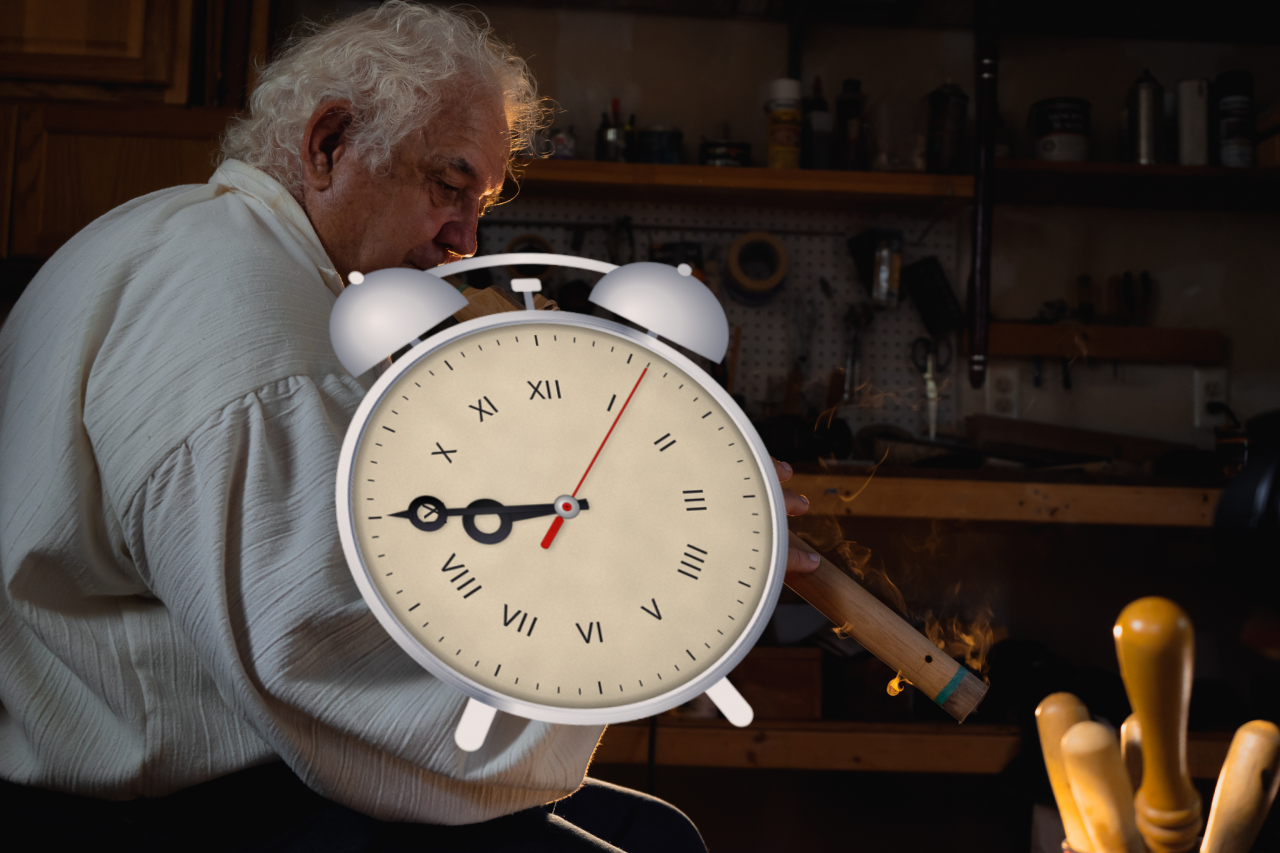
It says **8:45:06**
